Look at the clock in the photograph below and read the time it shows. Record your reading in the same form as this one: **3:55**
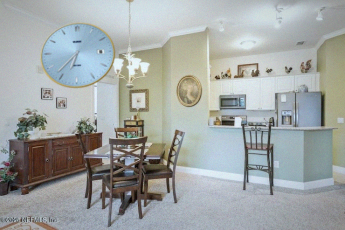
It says **6:37**
